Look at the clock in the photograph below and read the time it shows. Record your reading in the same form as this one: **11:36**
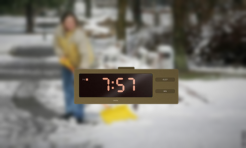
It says **7:57**
